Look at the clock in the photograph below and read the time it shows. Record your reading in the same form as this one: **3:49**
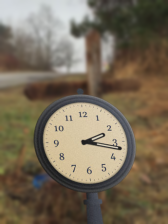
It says **2:17**
